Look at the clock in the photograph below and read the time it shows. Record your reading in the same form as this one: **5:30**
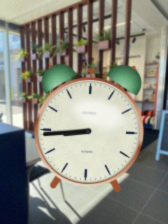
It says **8:44**
